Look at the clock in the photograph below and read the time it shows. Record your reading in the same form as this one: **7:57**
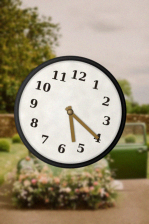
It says **5:20**
